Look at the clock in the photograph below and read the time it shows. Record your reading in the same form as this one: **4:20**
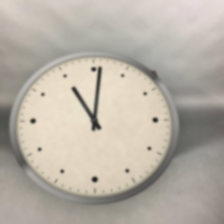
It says **11:01**
